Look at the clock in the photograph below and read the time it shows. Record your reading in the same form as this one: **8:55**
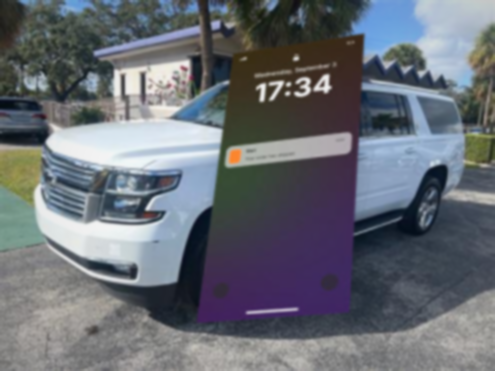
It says **17:34**
